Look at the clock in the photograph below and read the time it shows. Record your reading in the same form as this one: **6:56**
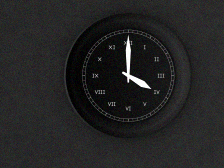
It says **4:00**
